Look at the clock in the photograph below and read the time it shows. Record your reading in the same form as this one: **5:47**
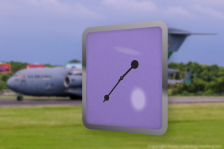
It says **1:37**
